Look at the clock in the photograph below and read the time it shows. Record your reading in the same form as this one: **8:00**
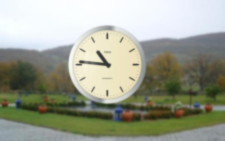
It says **10:46**
